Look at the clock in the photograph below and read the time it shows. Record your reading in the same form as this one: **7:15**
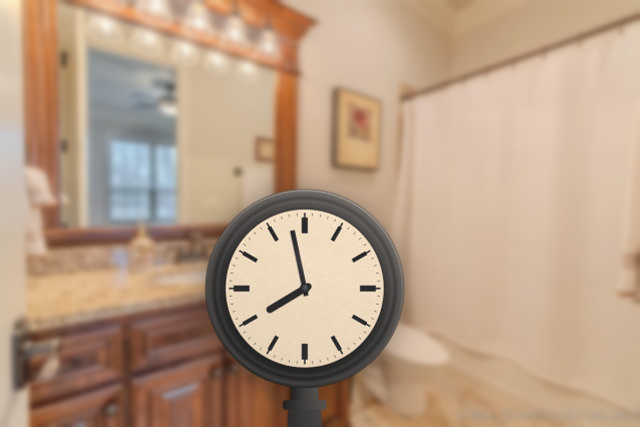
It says **7:58**
